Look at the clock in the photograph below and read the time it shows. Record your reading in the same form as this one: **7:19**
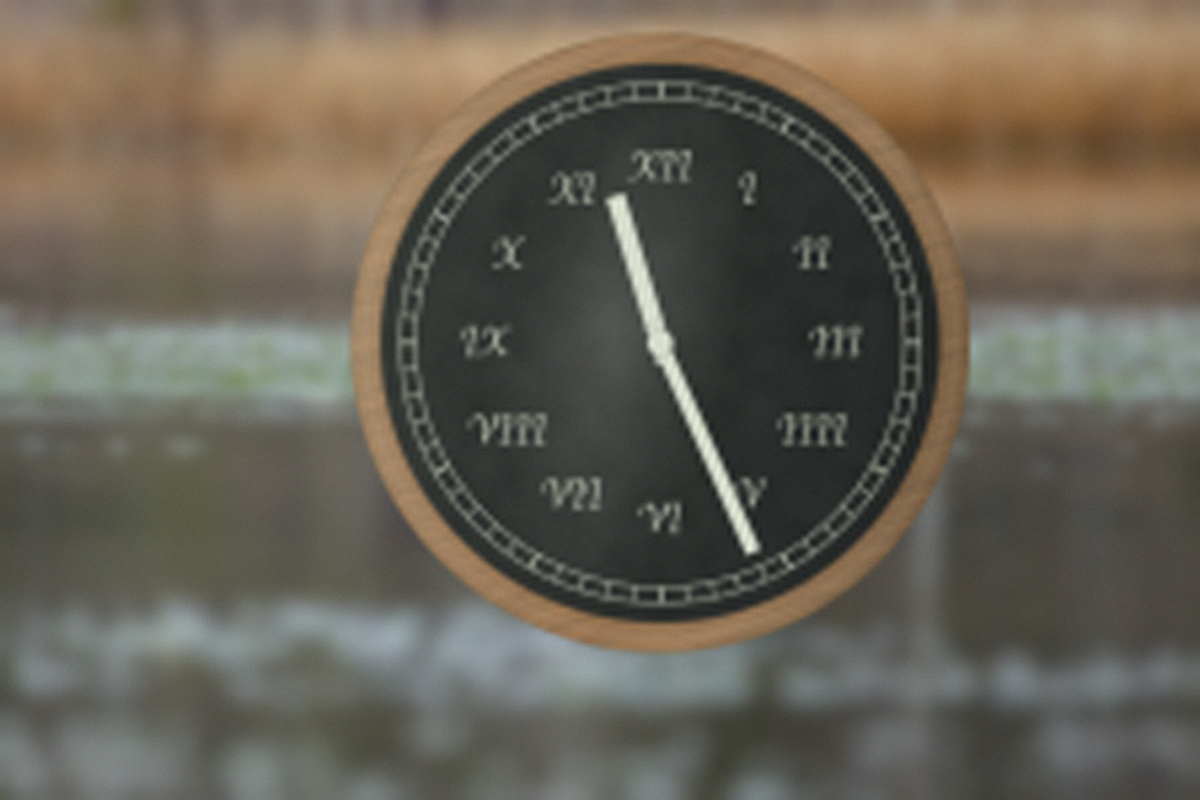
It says **11:26**
